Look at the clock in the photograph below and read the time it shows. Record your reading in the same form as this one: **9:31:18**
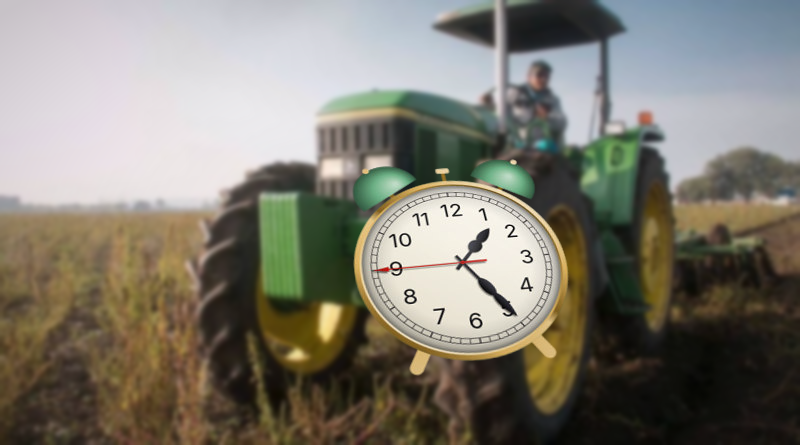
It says **1:24:45**
